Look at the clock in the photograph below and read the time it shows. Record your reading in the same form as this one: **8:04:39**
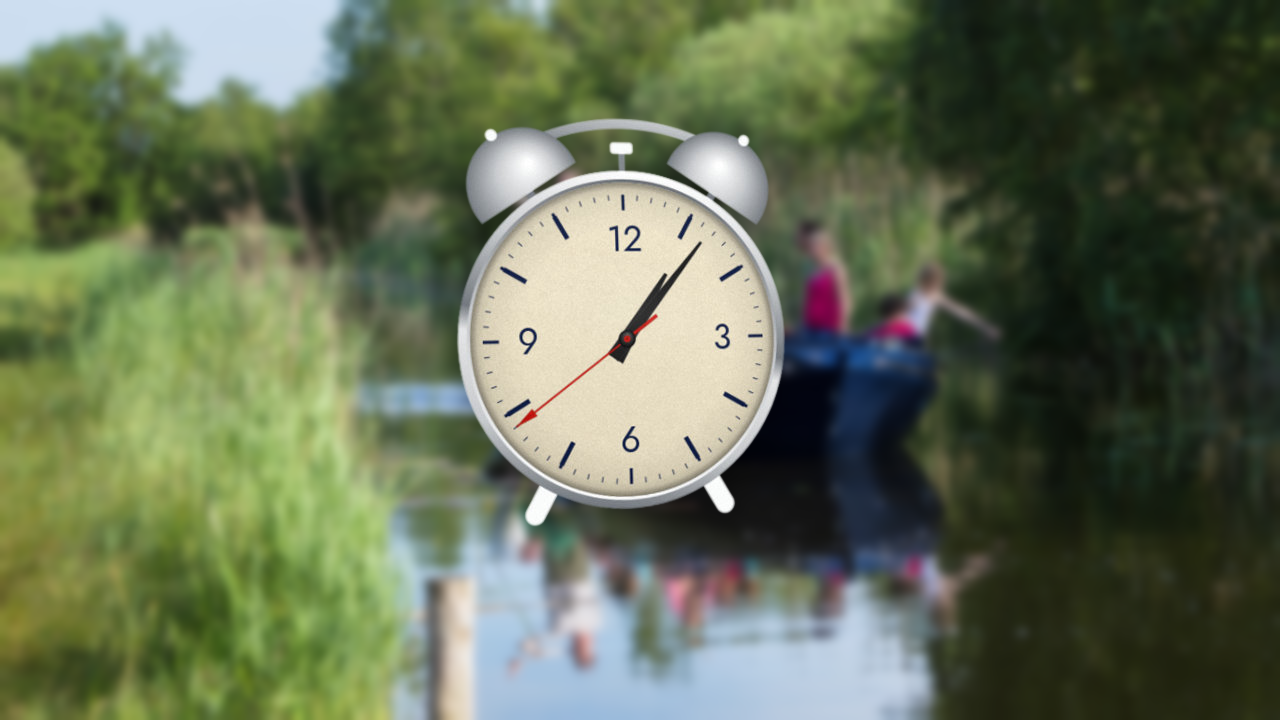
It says **1:06:39**
